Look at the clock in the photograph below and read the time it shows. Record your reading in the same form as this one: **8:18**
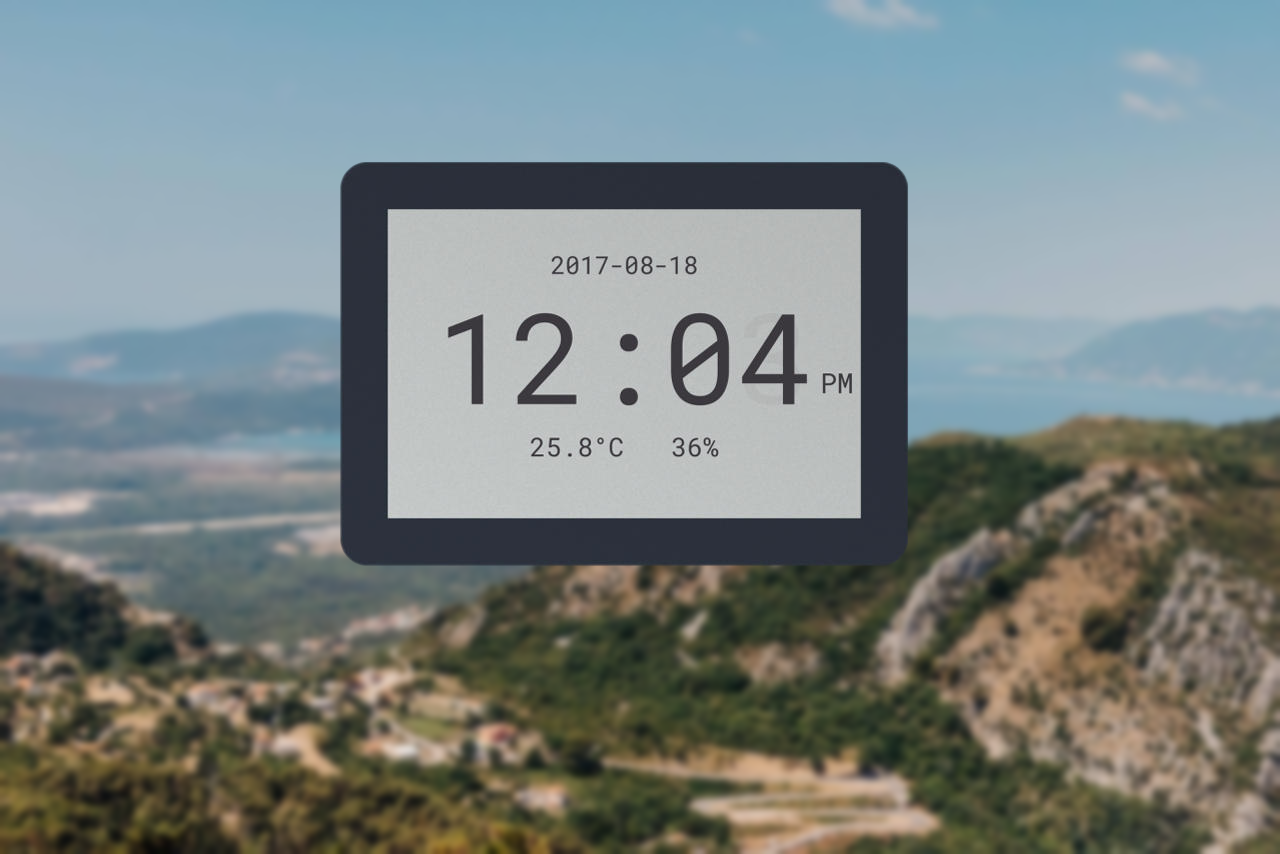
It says **12:04**
